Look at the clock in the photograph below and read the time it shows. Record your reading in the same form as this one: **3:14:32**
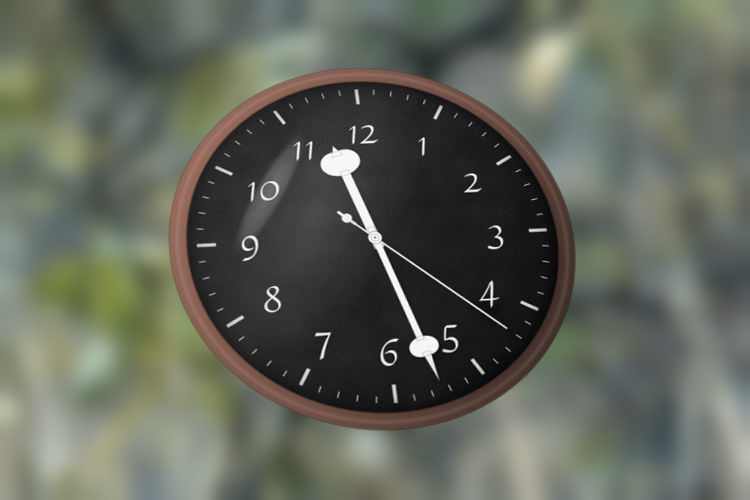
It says **11:27:22**
